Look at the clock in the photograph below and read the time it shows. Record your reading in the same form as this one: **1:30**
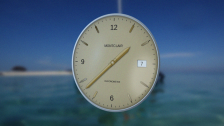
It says **1:38**
